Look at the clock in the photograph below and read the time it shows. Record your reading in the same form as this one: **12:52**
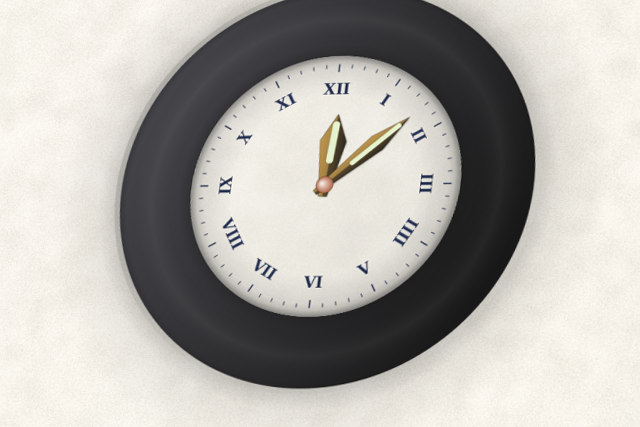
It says **12:08**
